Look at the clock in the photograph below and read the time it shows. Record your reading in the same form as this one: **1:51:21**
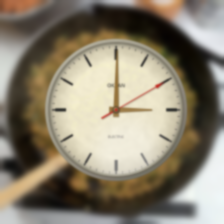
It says **3:00:10**
